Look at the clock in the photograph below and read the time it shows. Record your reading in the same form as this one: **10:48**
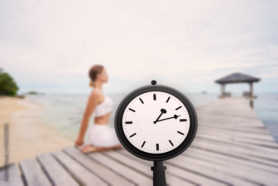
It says **1:13**
